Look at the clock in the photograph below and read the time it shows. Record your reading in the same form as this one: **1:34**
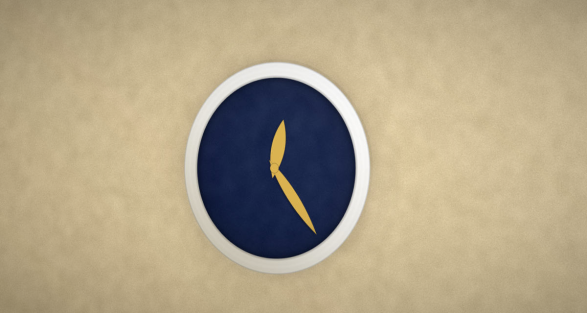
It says **12:24**
